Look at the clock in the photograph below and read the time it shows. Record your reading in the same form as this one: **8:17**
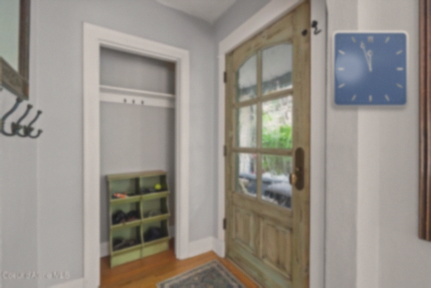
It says **11:57**
